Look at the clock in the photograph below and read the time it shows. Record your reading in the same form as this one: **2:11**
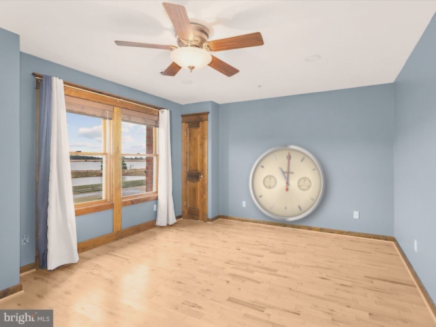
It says **11:00**
